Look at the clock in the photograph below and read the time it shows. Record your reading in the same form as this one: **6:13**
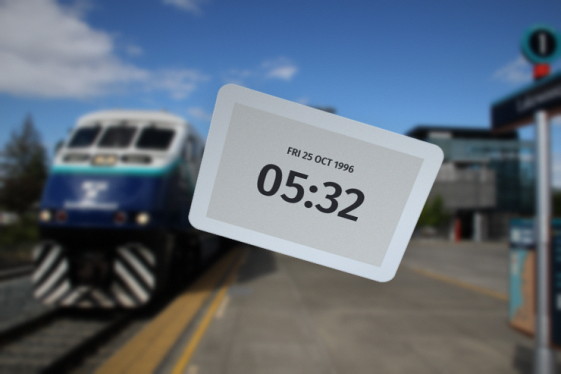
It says **5:32**
